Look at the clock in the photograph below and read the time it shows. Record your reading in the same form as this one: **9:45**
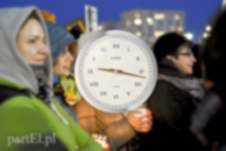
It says **9:17**
